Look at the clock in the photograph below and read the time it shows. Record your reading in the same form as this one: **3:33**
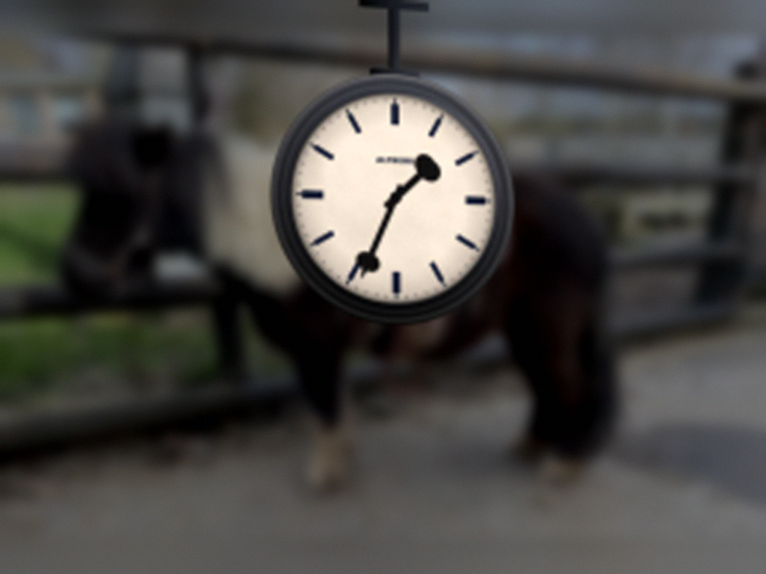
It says **1:34**
